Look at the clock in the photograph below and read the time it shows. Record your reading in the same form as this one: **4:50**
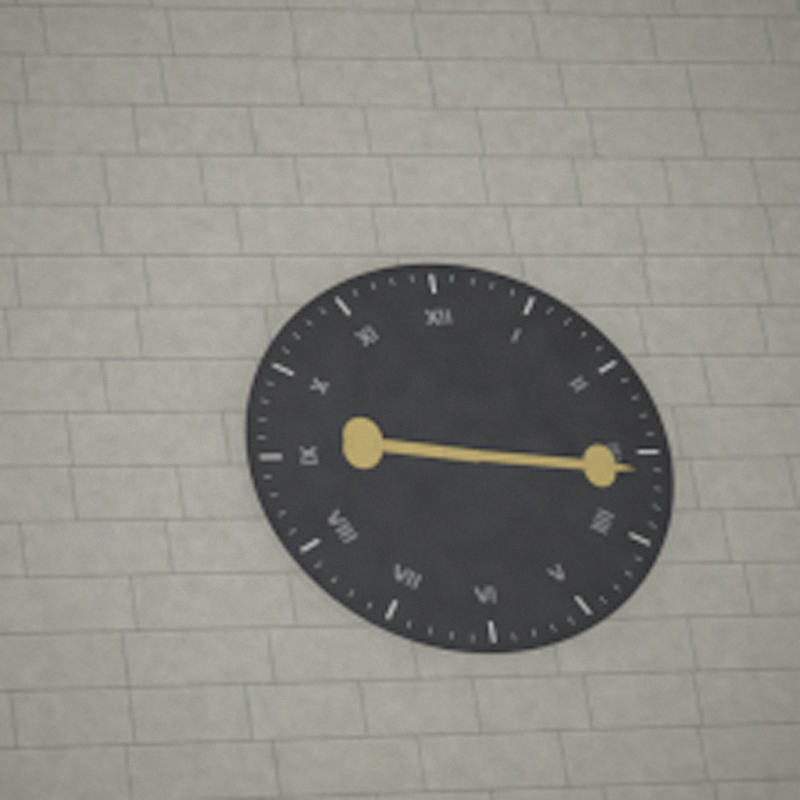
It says **9:16**
